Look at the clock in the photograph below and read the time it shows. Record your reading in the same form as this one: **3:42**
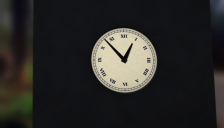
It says **12:53**
